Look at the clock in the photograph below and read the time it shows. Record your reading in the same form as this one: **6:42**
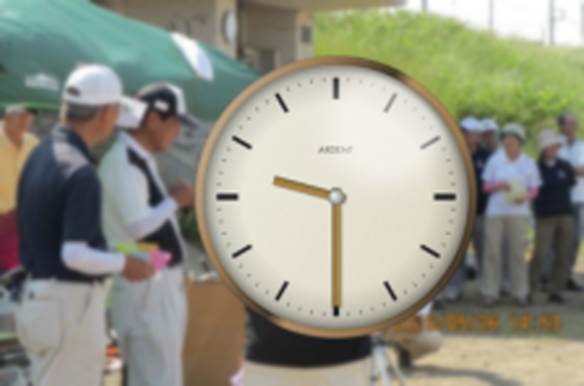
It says **9:30**
